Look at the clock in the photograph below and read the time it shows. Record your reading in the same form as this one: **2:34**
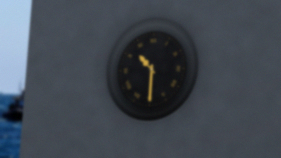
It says **10:30**
